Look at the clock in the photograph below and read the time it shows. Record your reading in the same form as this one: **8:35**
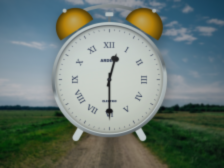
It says **12:30**
